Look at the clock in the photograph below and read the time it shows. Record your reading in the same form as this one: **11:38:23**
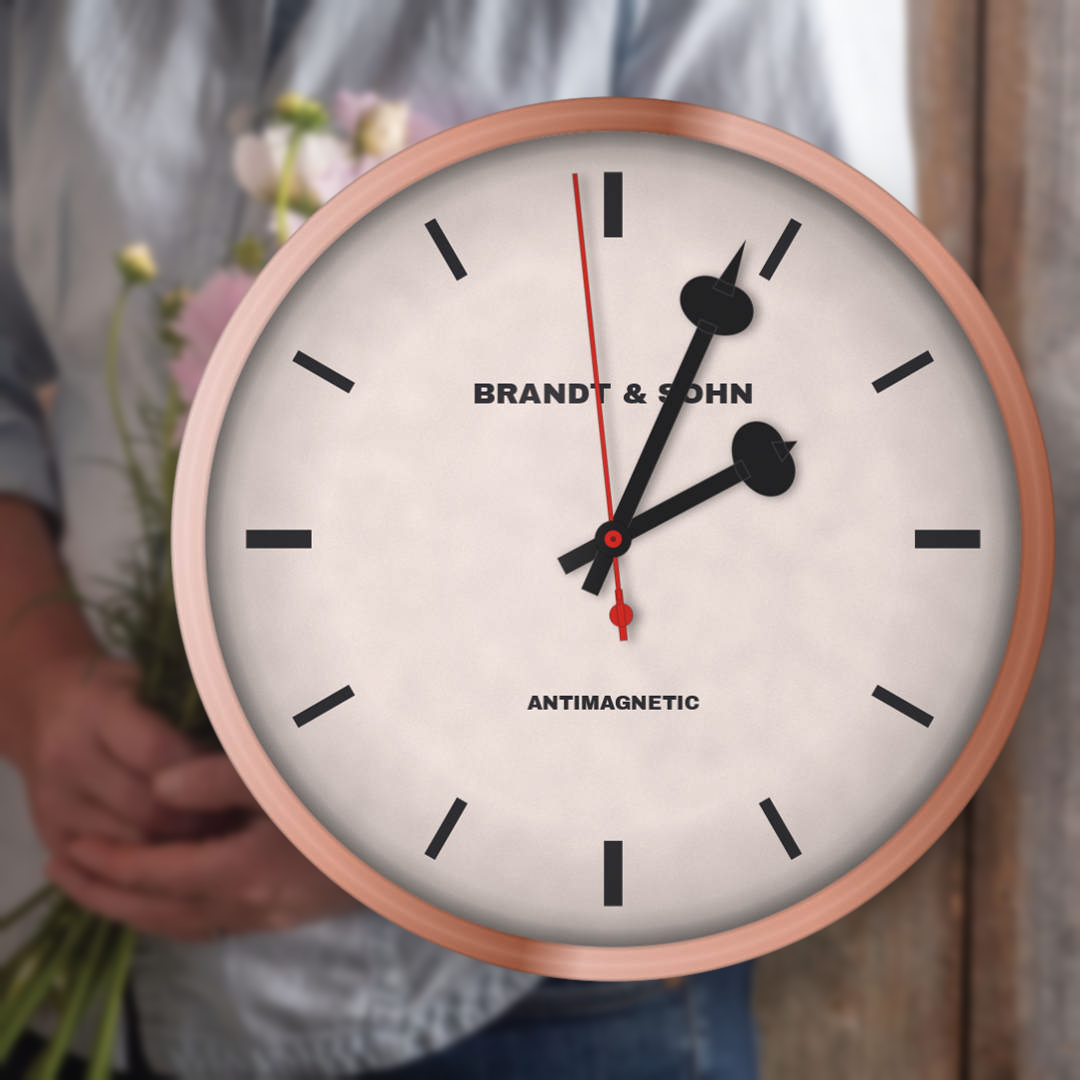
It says **2:03:59**
